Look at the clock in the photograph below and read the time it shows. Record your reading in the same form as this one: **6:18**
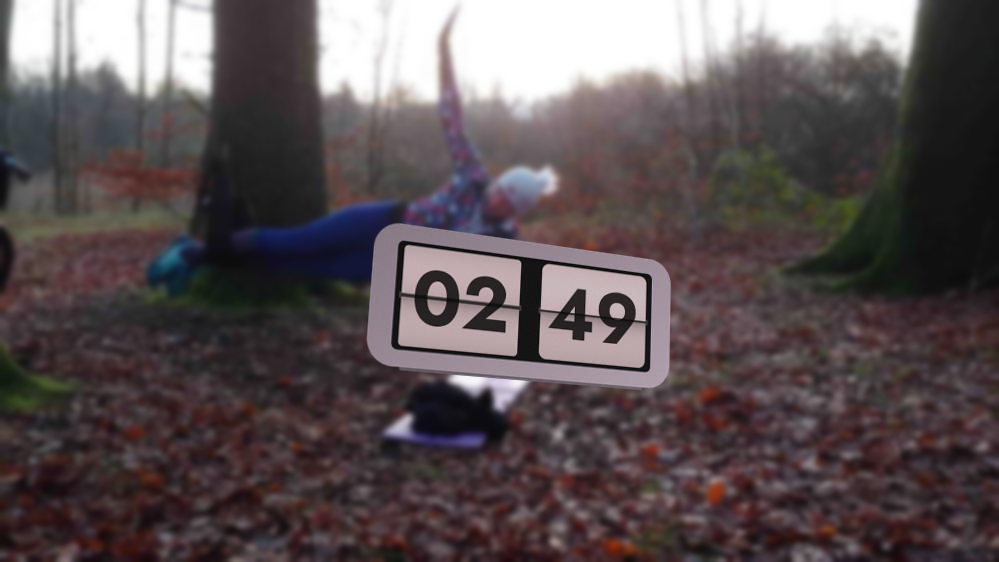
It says **2:49**
